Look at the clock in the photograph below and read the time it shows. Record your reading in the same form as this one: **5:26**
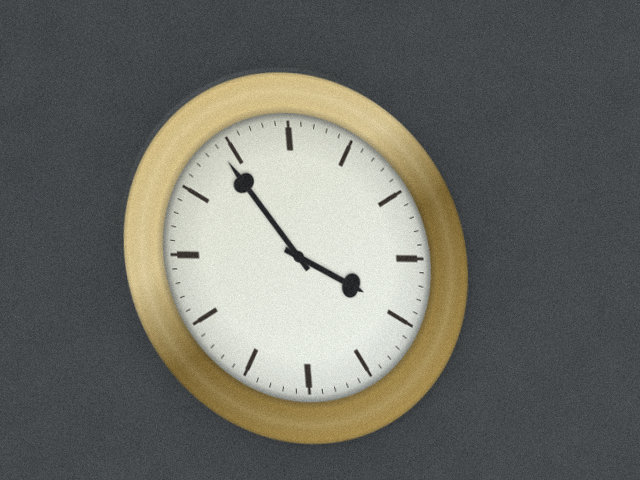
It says **3:54**
